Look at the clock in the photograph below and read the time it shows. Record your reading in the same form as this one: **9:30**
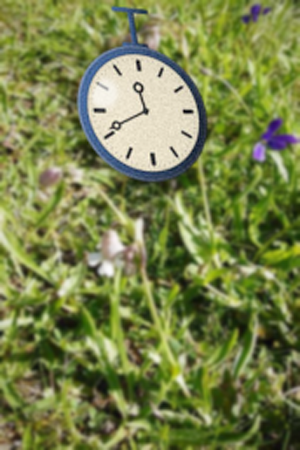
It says **11:41**
